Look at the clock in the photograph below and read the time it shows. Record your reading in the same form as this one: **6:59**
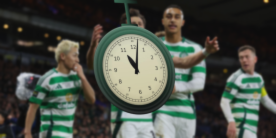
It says **11:02**
